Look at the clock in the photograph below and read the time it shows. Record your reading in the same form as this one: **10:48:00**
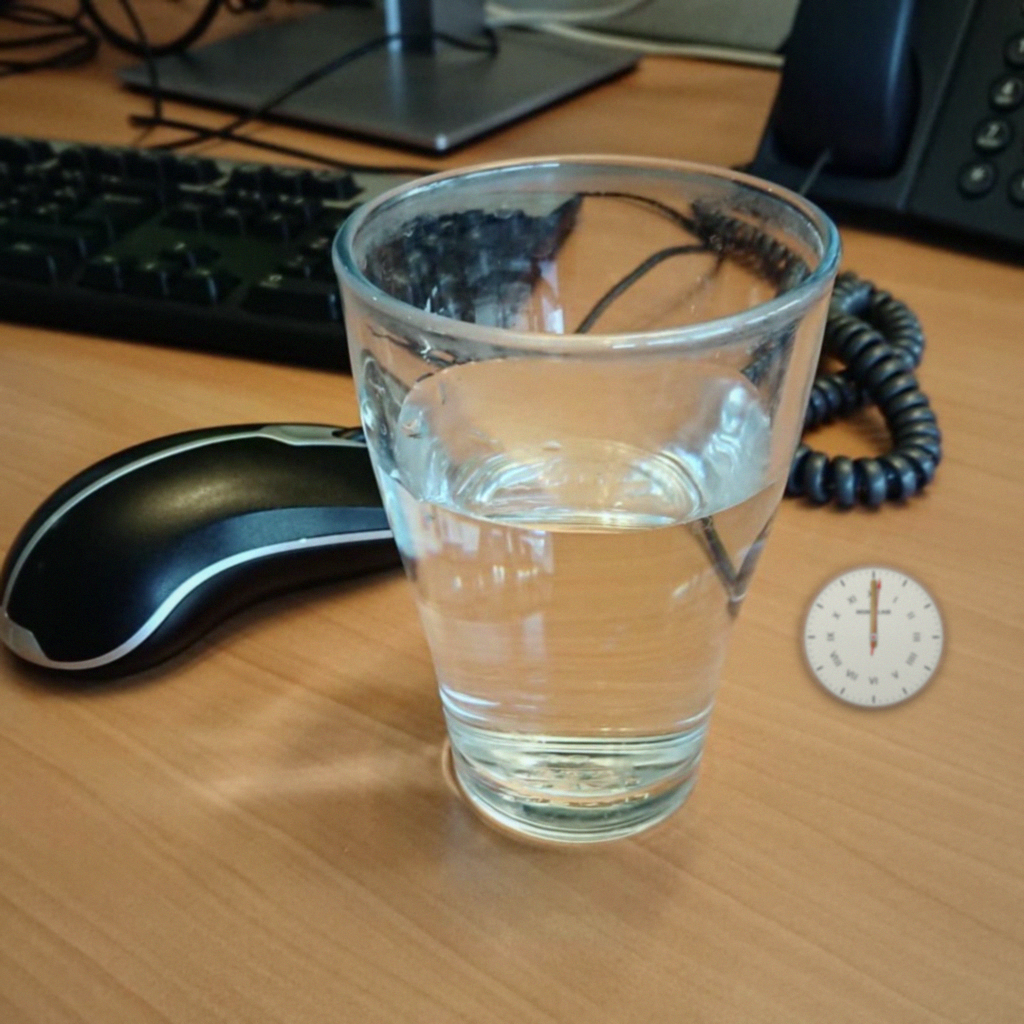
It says **12:00:01**
